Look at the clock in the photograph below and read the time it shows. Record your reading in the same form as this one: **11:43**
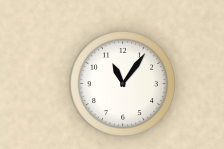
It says **11:06**
